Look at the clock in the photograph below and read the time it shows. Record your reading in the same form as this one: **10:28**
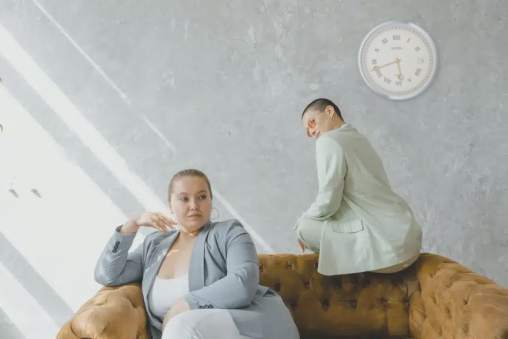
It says **5:42**
